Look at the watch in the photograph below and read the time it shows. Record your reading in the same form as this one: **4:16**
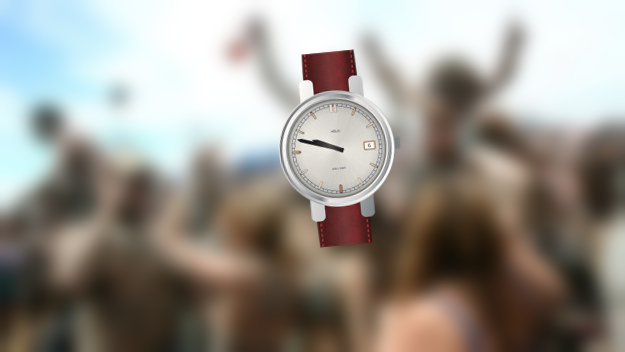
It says **9:48**
